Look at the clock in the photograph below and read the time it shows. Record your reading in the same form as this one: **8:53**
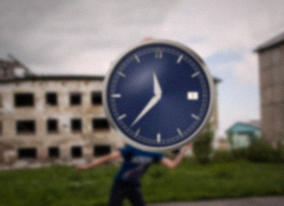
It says **11:37**
